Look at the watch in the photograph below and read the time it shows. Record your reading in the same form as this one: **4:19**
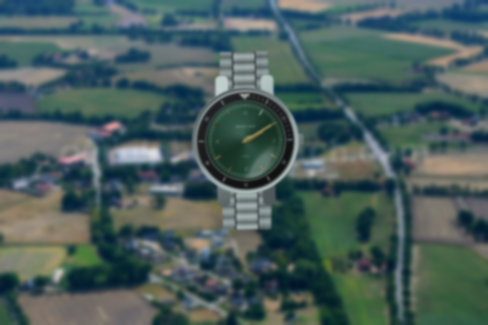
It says **2:10**
